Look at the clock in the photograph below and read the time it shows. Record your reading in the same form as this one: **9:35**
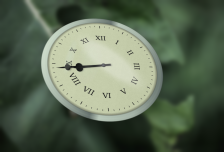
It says **8:44**
